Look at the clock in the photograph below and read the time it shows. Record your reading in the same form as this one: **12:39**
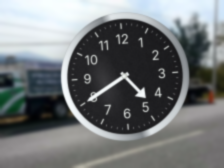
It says **4:40**
